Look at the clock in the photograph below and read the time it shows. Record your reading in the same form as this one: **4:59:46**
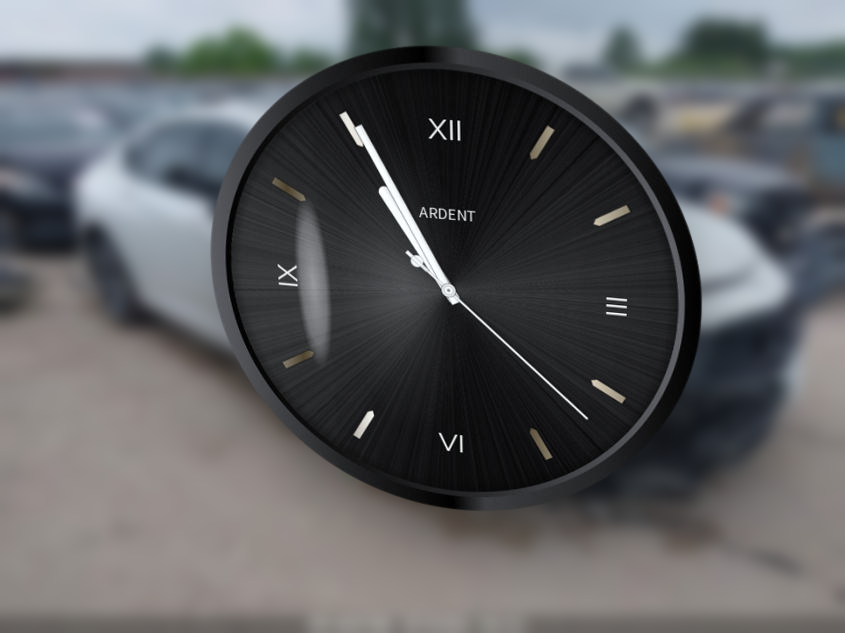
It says **10:55:22**
